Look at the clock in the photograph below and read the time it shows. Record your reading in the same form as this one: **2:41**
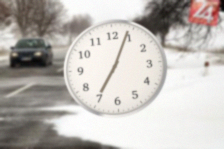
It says **7:04**
